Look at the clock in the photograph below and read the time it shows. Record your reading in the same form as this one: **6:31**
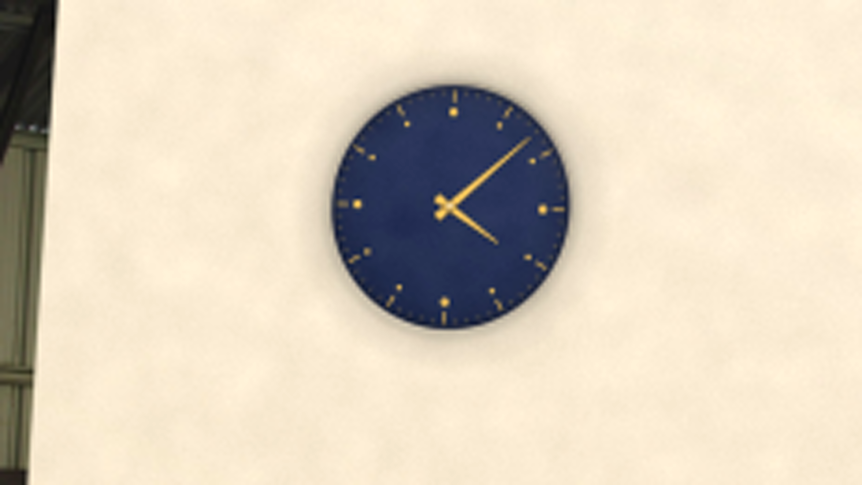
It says **4:08**
